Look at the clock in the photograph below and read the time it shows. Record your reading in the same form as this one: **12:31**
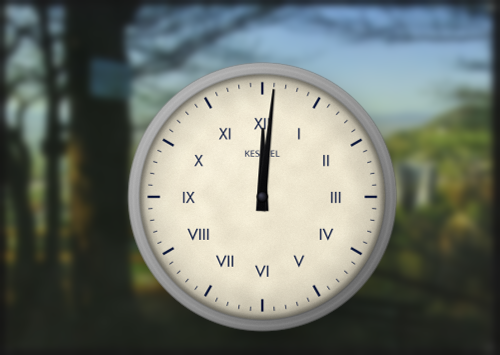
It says **12:01**
